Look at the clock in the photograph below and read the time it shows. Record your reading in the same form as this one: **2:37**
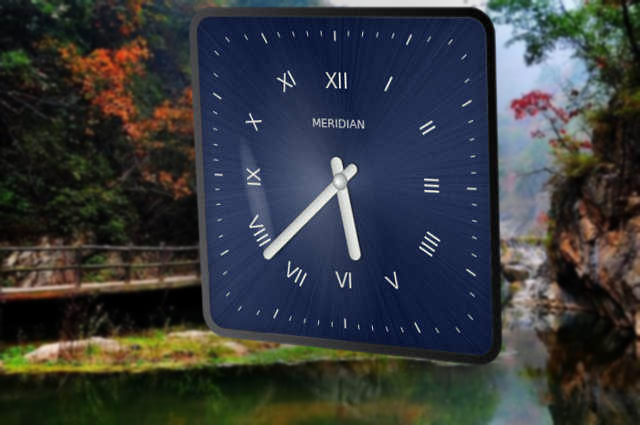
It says **5:38**
